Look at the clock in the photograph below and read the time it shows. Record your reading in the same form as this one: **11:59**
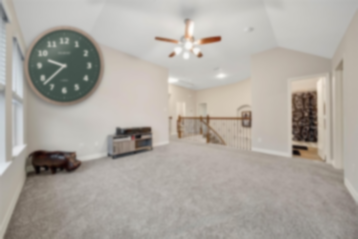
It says **9:38**
